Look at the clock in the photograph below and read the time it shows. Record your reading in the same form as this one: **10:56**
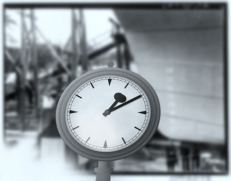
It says **1:10**
